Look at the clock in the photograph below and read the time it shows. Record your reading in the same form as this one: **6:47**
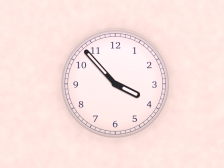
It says **3:53**
